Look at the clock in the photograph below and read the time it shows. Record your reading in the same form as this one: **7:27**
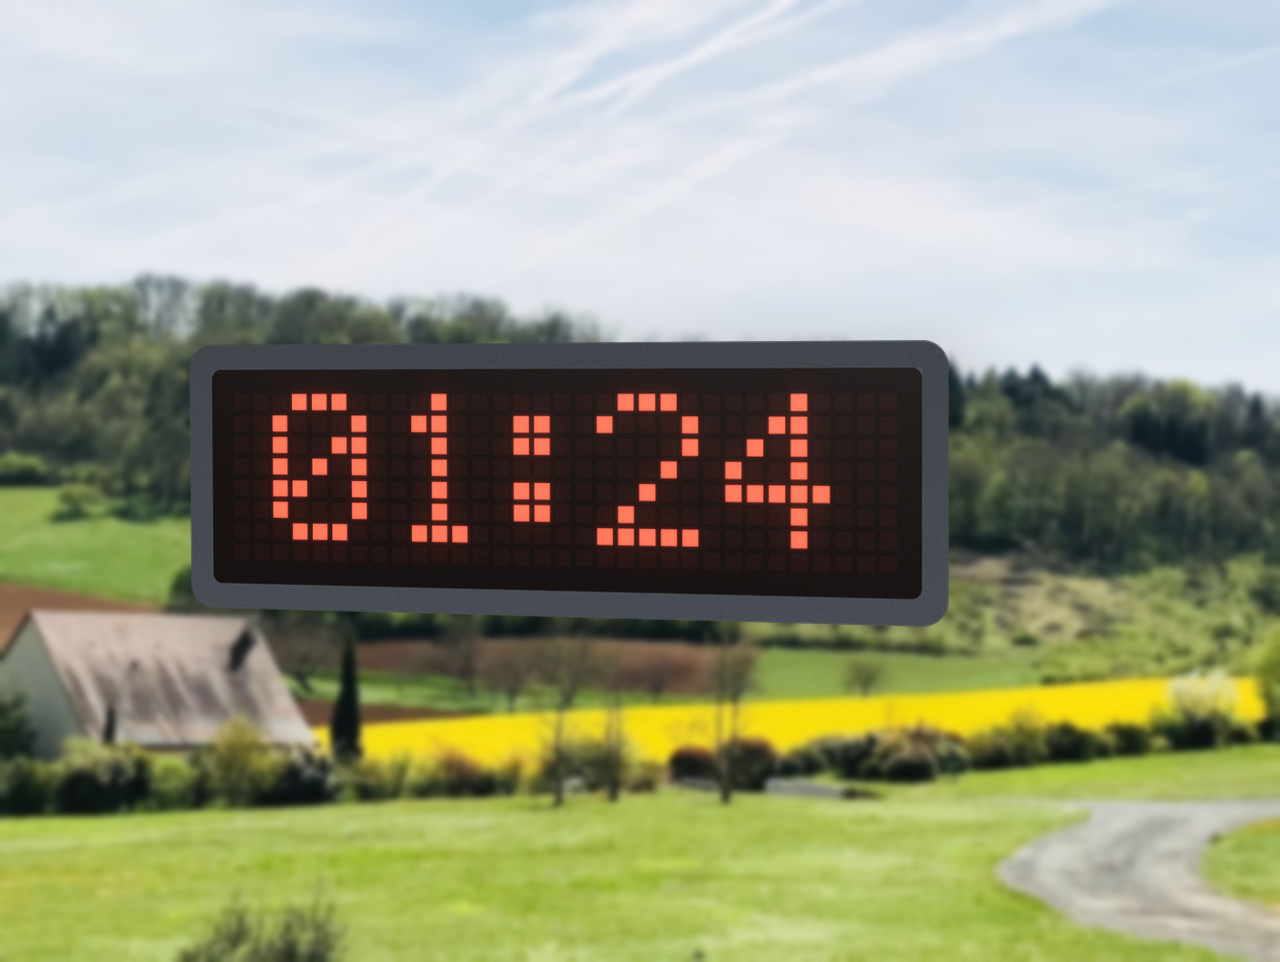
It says **1:24**
